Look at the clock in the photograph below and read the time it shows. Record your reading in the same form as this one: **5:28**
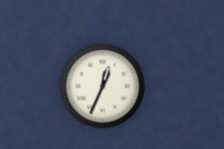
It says **12:34**
